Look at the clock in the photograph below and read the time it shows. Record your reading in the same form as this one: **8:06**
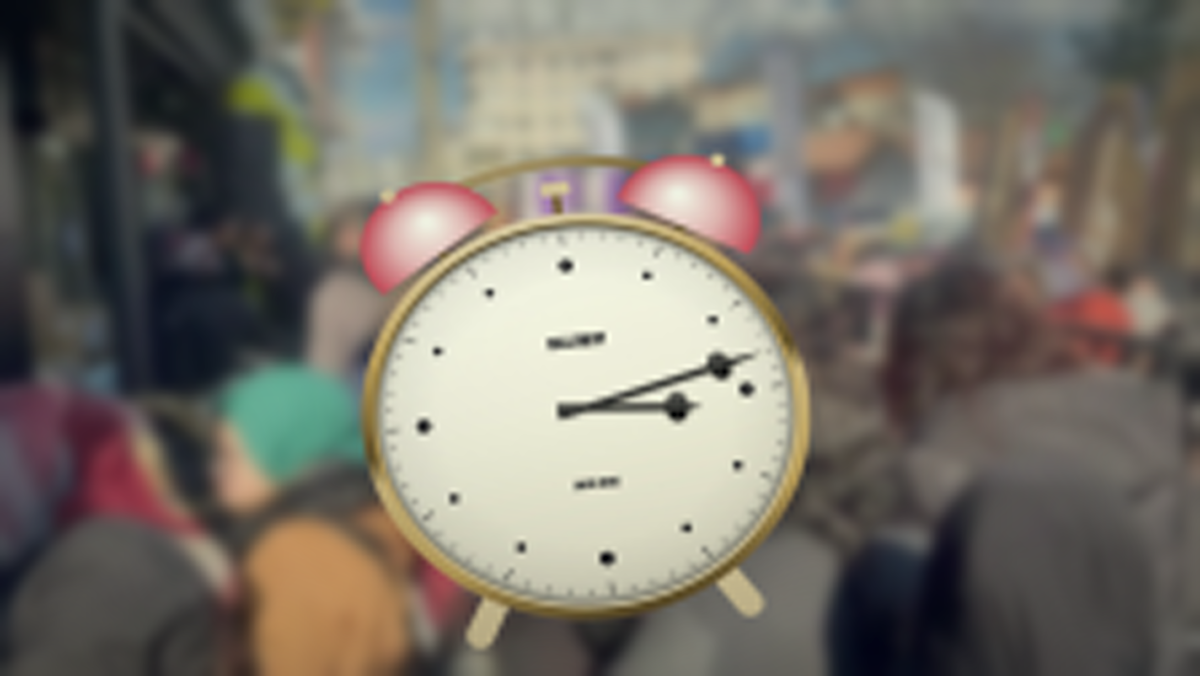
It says **3:13**
